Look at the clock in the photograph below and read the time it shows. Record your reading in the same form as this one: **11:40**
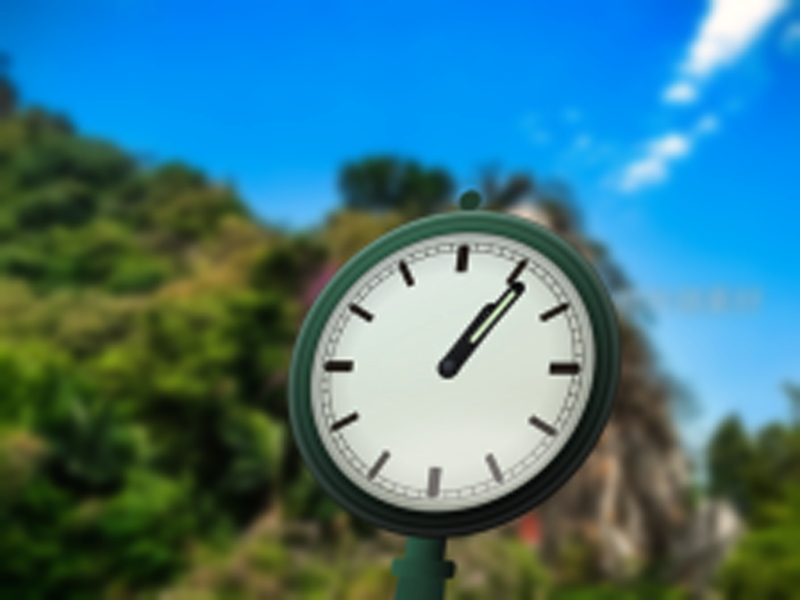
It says **1:06**
